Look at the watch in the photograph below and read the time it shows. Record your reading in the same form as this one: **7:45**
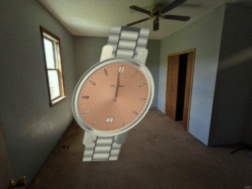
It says **11:59**
